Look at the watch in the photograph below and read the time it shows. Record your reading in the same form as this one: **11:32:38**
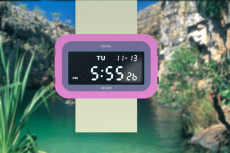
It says **5:55:26**
